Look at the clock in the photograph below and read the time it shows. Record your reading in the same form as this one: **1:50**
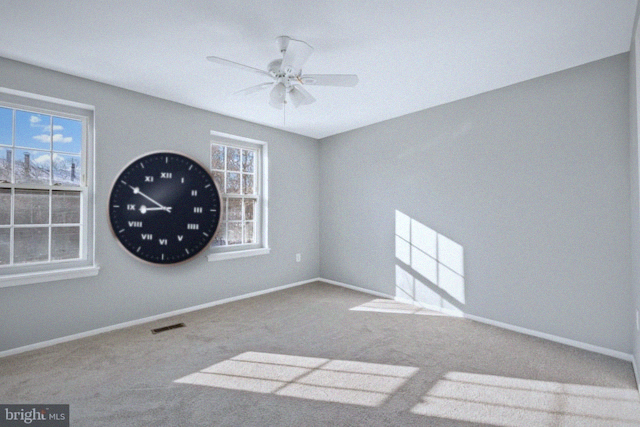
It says **8:50**
